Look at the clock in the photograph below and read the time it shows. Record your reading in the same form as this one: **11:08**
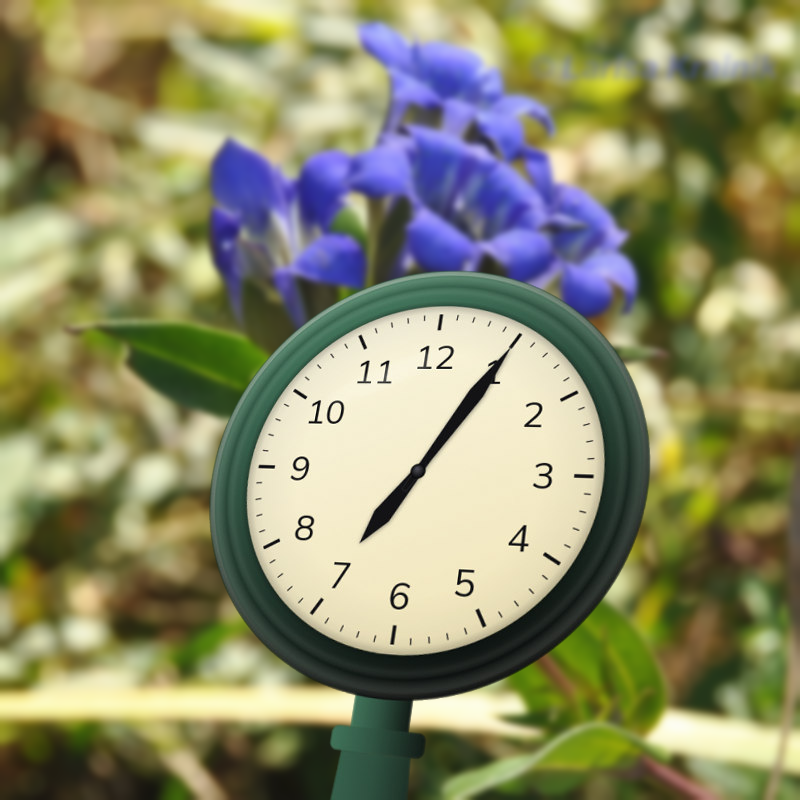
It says **7:05**
